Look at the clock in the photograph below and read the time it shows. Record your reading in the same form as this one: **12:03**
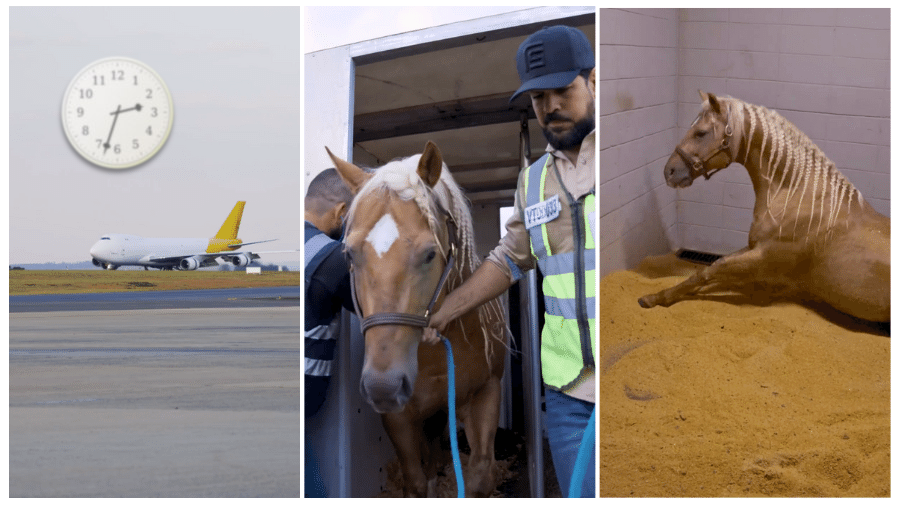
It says **2:33**
